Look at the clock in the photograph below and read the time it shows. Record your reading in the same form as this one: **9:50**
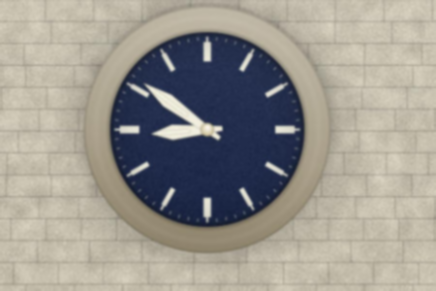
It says **8:51**
